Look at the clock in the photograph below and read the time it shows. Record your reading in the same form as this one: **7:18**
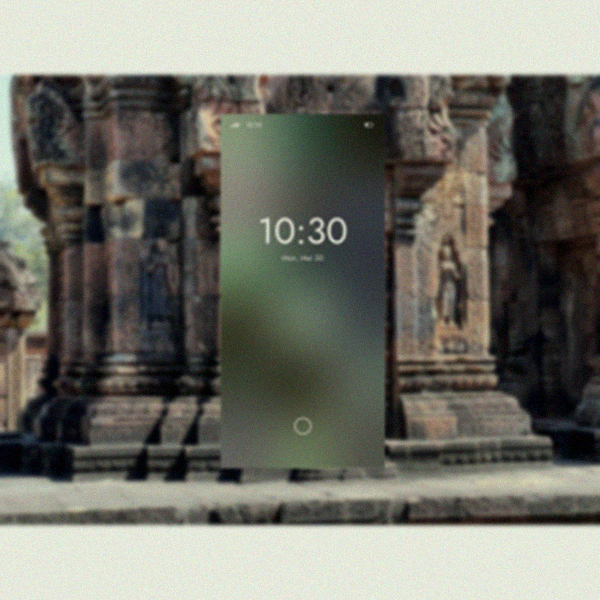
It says **10:30**
